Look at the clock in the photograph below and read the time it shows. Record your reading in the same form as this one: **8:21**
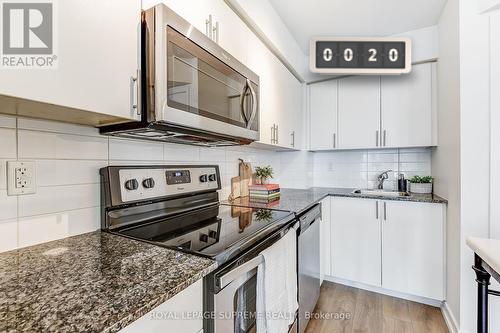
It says **0:20**
